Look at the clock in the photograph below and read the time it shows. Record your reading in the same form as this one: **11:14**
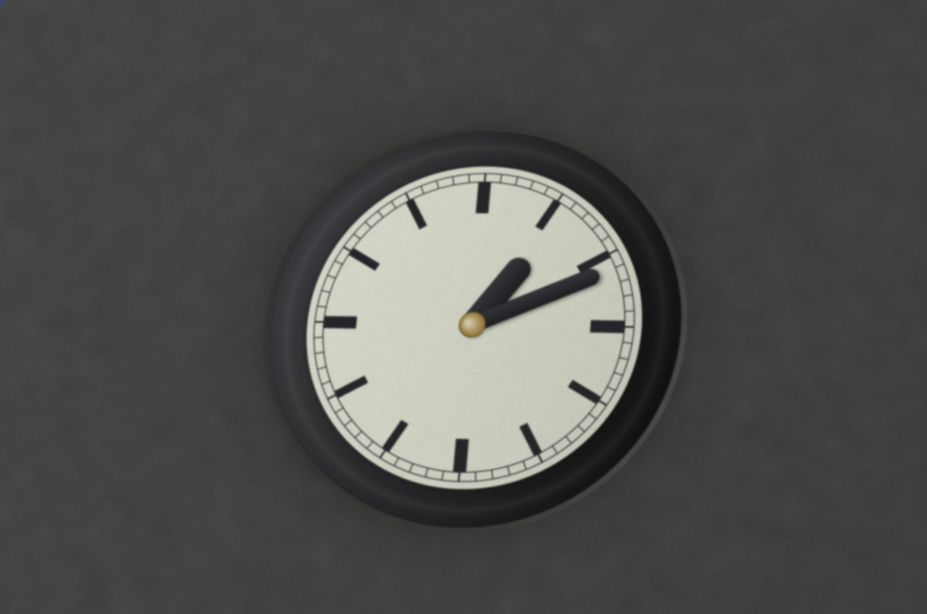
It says **1:11**
